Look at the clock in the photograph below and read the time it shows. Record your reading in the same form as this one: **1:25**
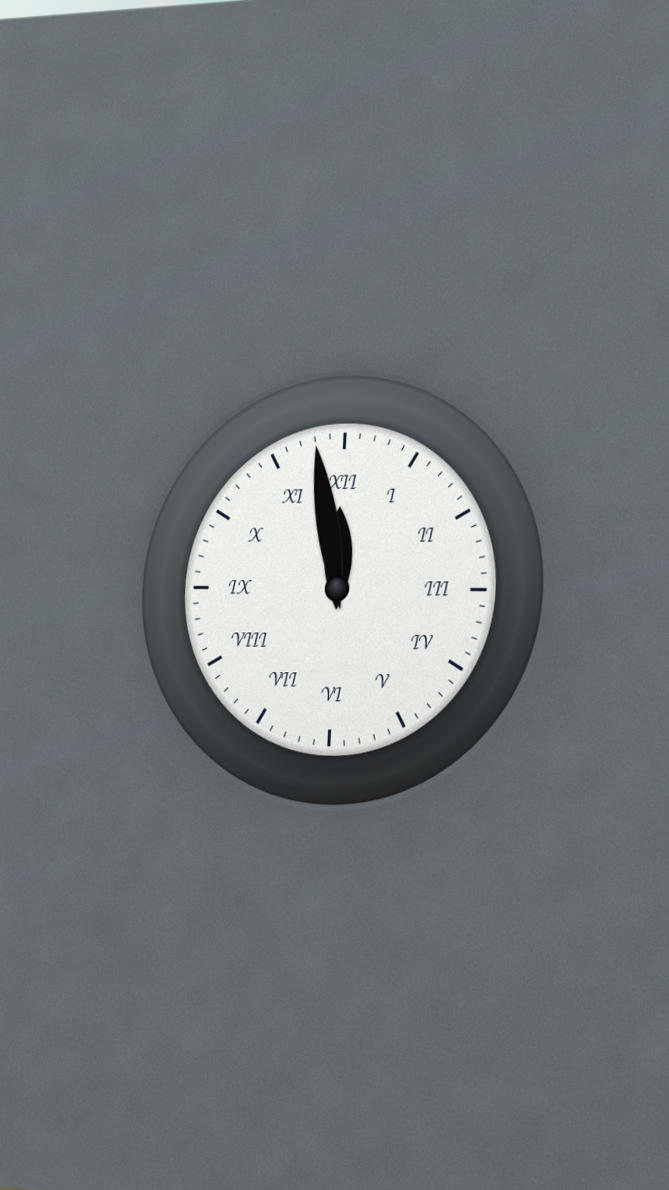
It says **11:58**
